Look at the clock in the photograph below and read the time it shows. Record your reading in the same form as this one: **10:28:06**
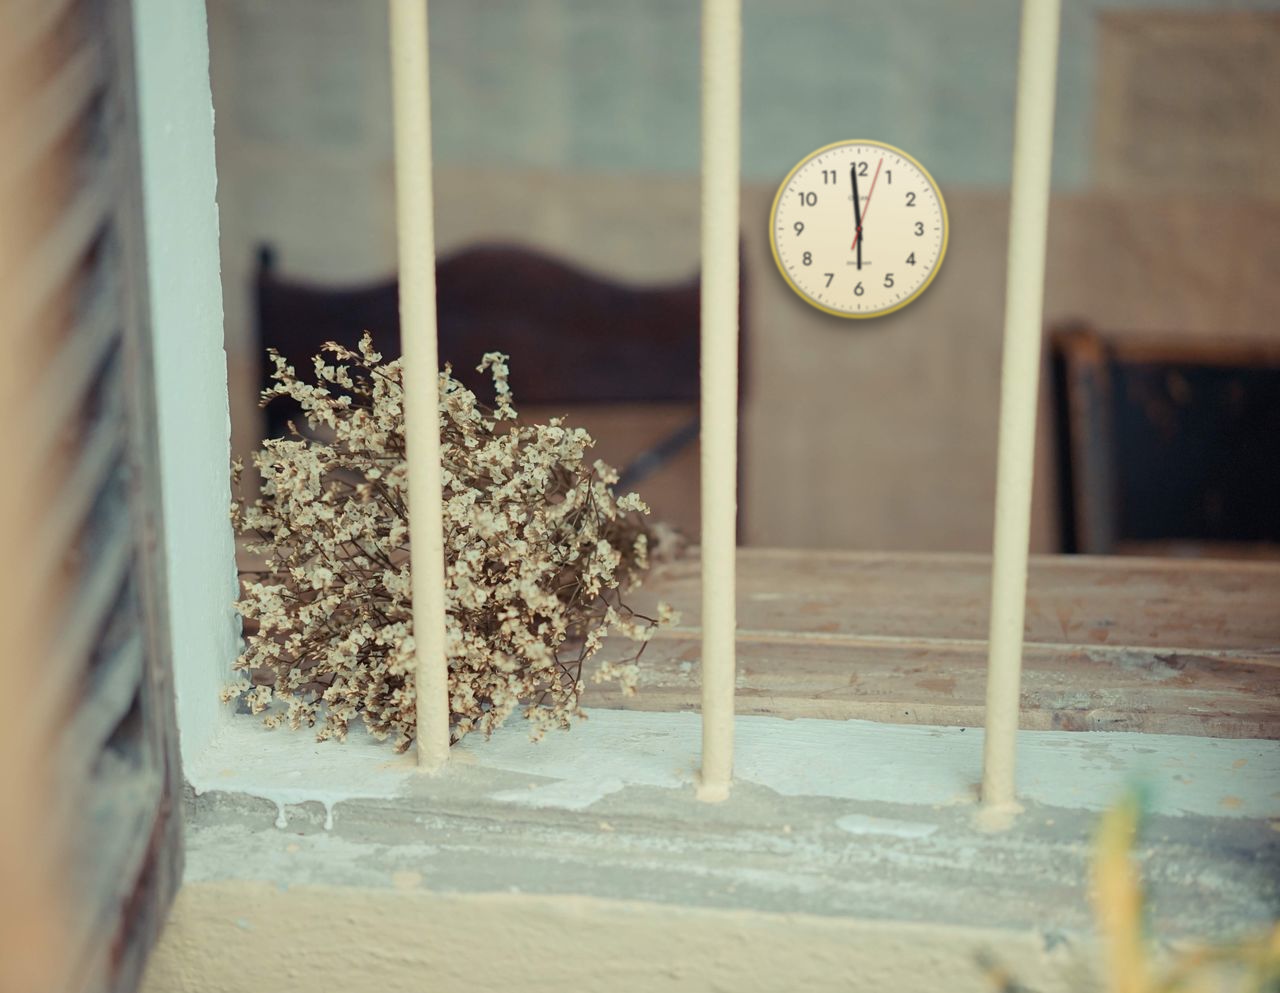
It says **5:59:03**
